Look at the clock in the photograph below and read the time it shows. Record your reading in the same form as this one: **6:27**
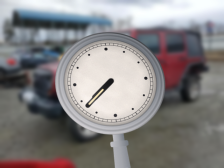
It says **7:38**
